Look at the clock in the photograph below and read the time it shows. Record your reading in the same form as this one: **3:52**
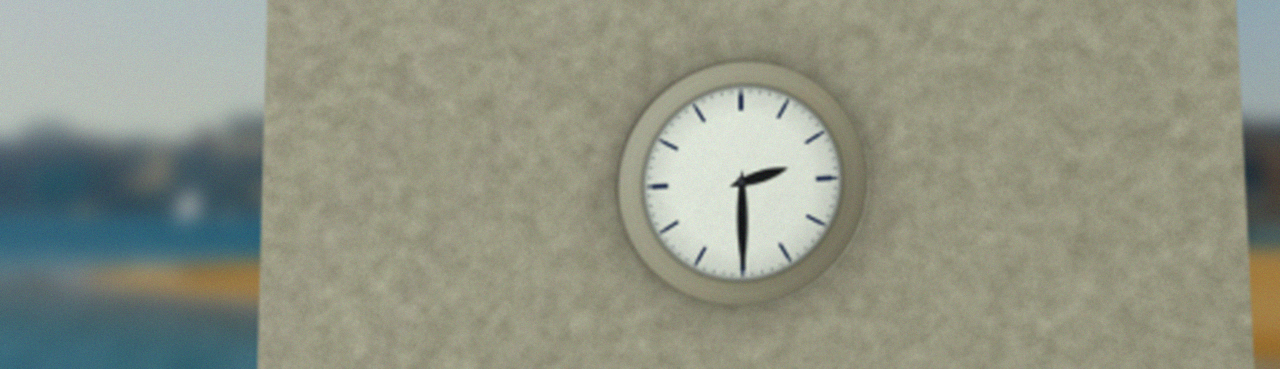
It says **2:30**
